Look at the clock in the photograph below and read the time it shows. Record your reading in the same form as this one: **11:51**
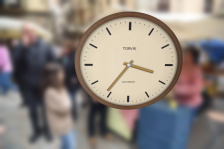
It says **3:36**
